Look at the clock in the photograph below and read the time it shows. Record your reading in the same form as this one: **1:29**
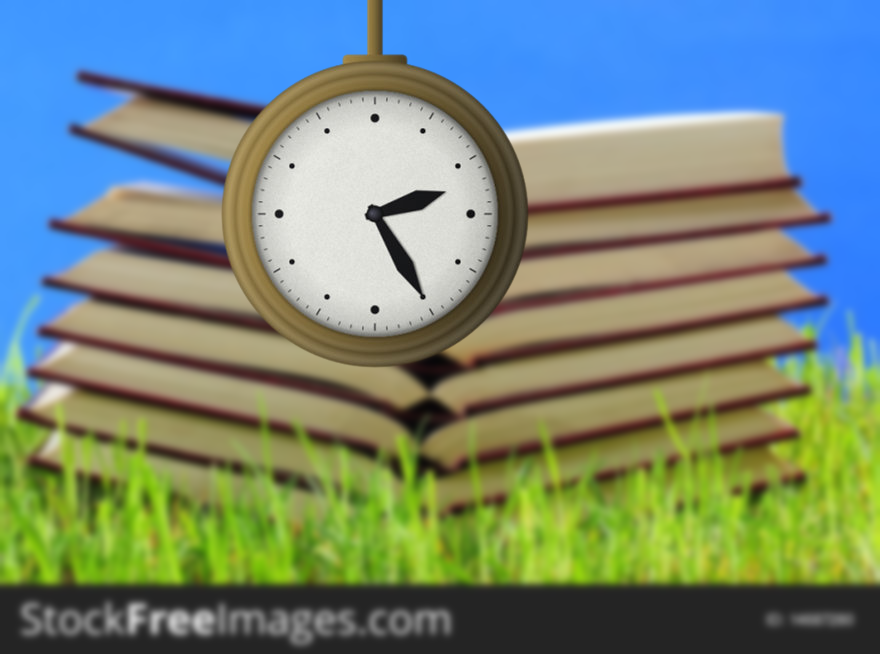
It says **2:25**
